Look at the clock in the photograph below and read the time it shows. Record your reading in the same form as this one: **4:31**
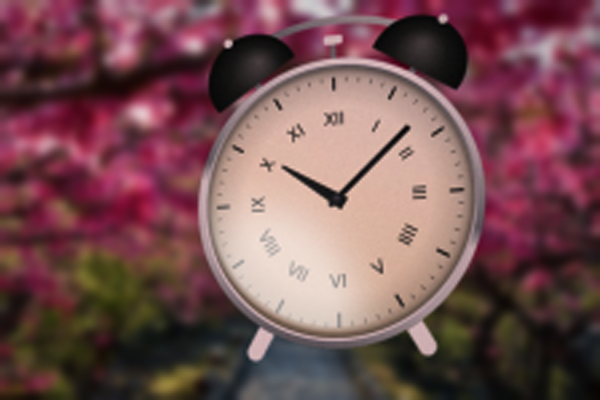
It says **10:08**
